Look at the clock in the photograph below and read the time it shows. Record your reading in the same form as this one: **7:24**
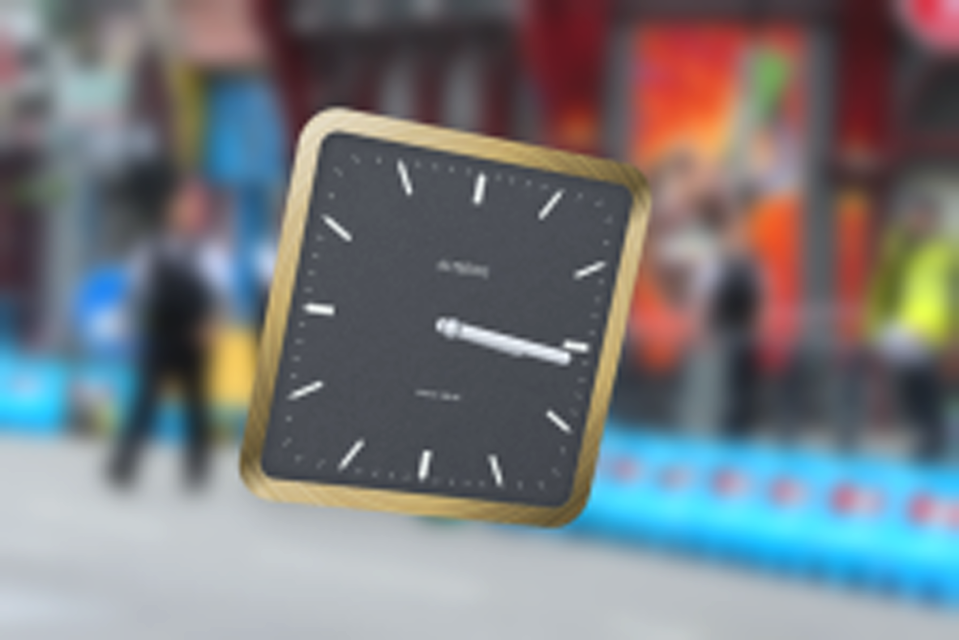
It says **3:16**
